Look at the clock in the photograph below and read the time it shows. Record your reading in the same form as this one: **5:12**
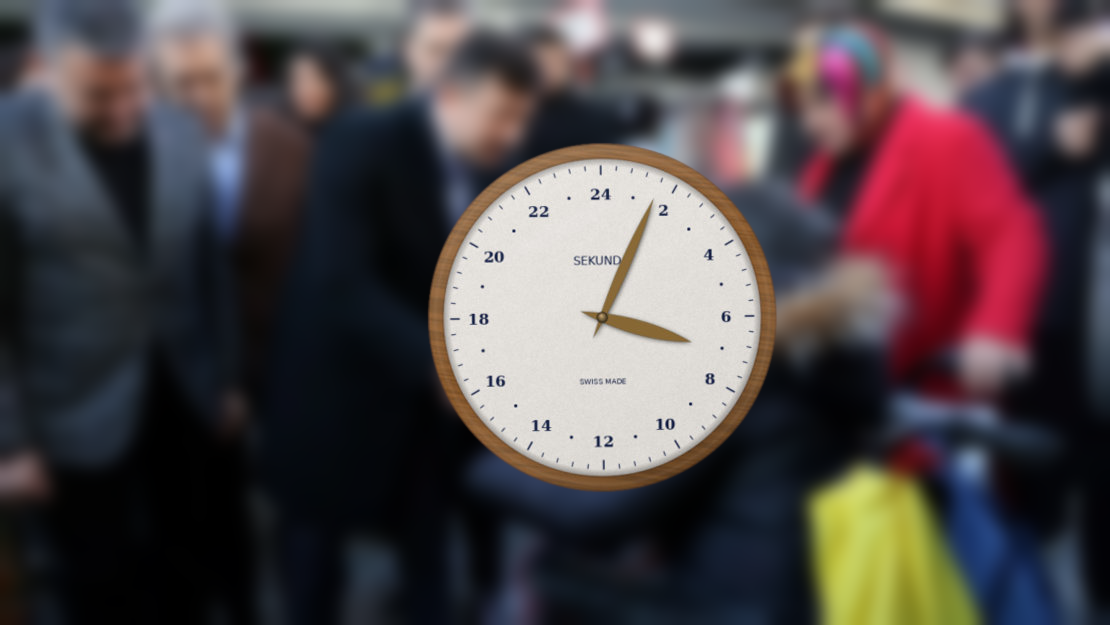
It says **7:04**
